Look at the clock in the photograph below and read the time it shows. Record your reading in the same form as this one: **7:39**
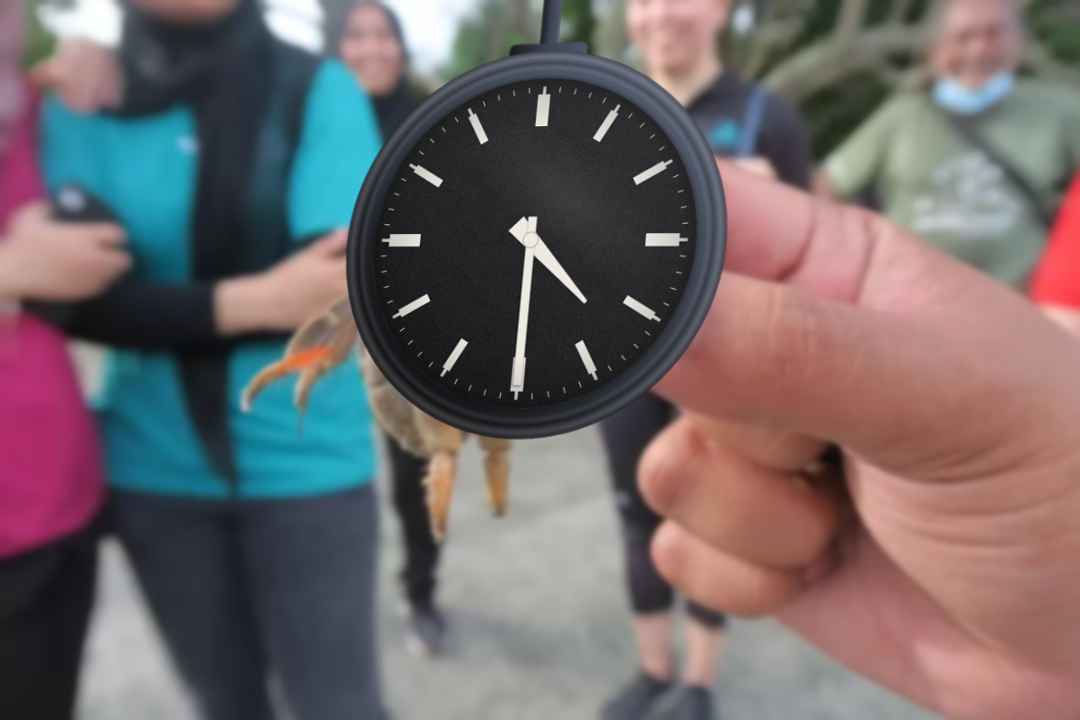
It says **4:30**
